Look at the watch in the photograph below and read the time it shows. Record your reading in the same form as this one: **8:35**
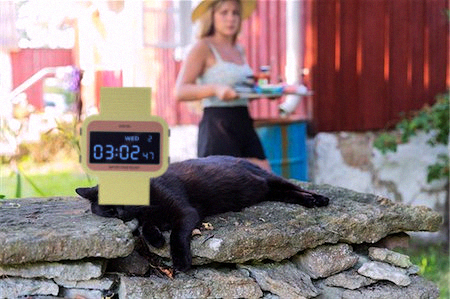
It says **3:02**
